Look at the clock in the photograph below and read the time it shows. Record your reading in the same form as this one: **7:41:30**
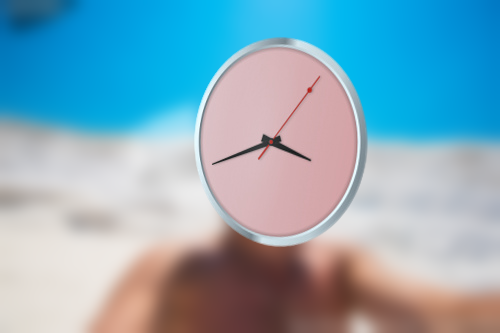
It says **3:42:07**
